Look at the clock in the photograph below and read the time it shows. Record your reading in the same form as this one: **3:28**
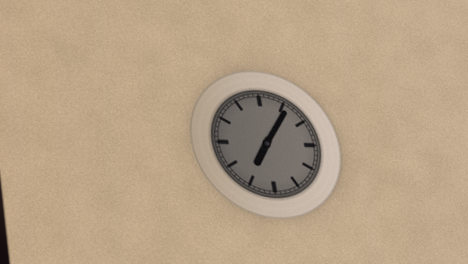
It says **7:06**
